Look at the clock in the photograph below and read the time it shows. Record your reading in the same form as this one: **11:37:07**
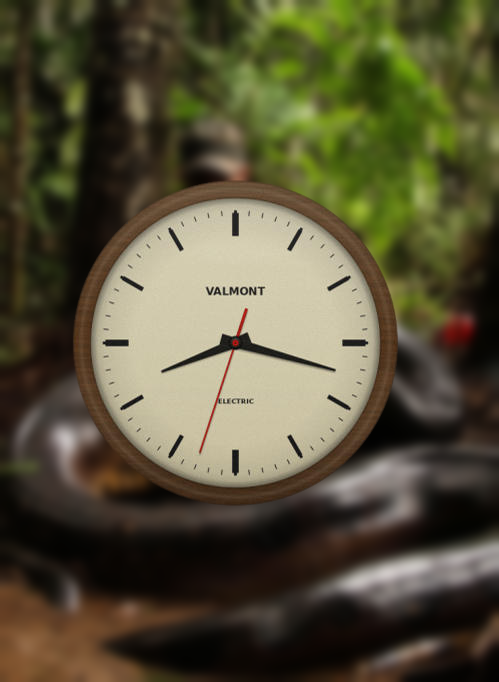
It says **8:17:33**
